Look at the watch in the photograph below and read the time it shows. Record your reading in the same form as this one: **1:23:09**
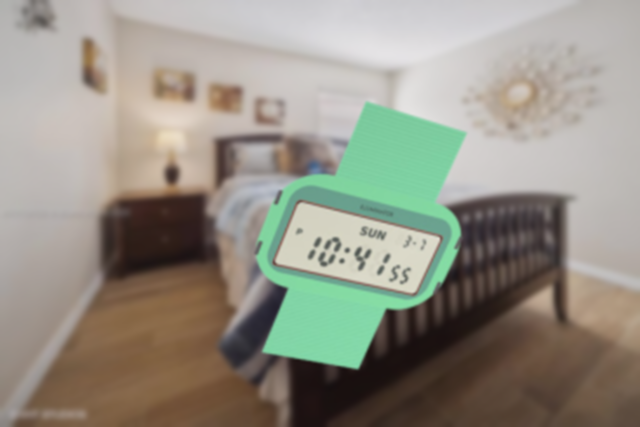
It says **10:41:55**
